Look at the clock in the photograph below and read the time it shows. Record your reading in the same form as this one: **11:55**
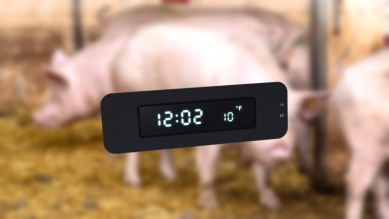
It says **12:02**
